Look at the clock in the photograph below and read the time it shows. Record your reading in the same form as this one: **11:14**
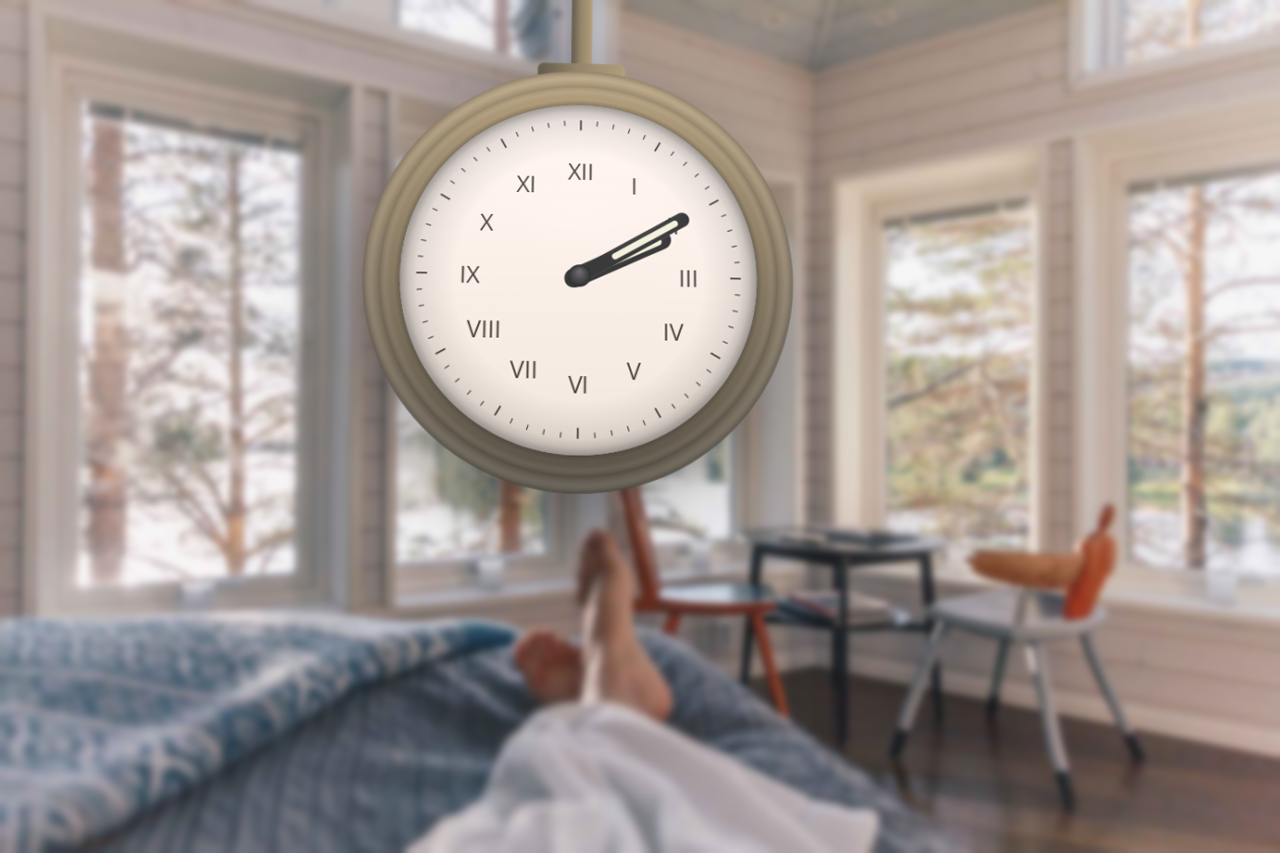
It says **2:10**
